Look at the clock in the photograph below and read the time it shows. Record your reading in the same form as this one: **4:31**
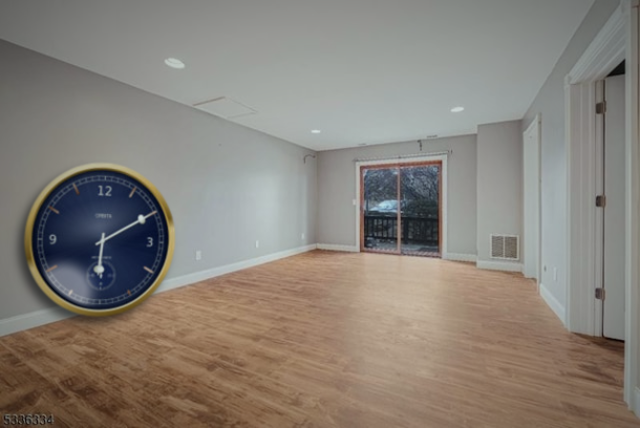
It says **6:10**
